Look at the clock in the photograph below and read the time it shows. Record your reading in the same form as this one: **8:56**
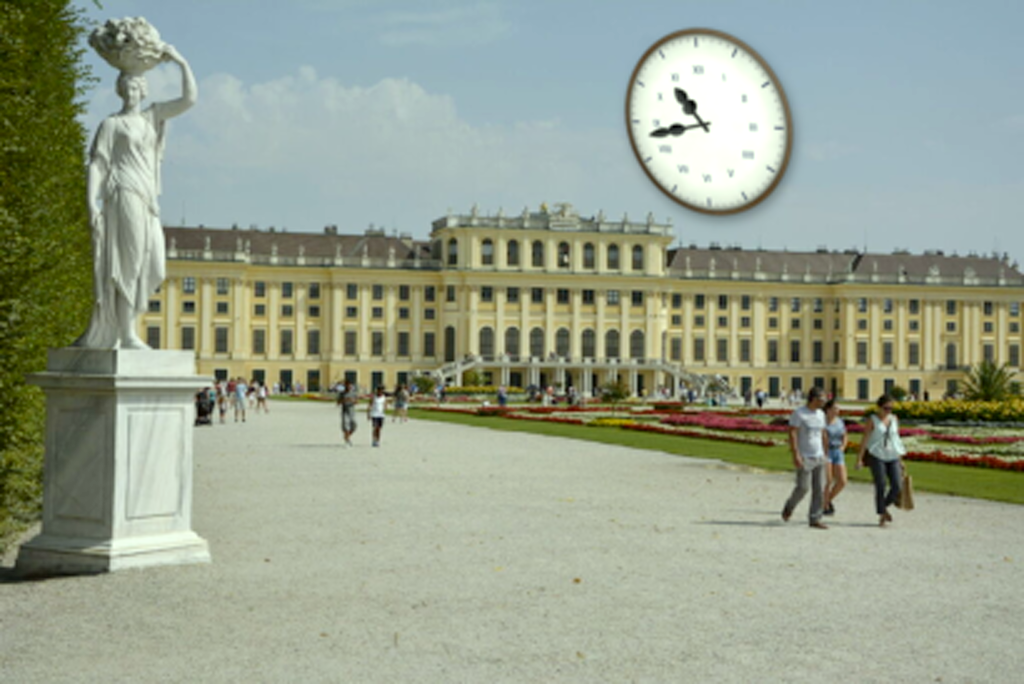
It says **10:43**
